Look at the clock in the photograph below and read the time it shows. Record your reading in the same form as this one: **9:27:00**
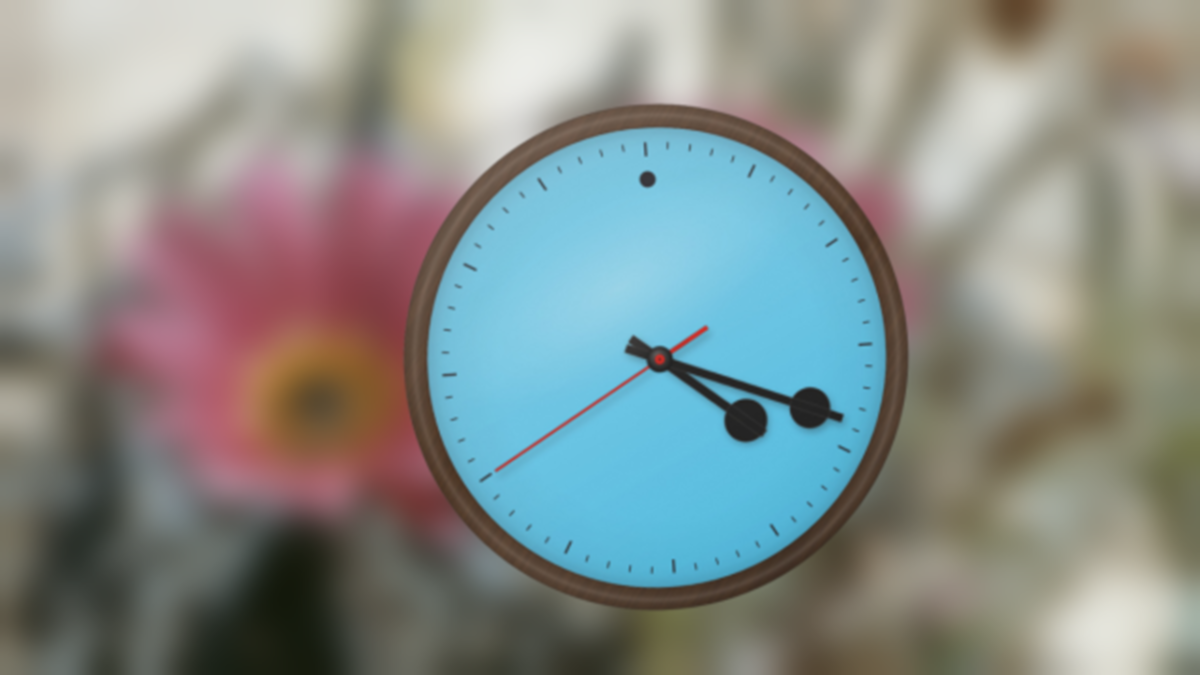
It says **4:18:40**
